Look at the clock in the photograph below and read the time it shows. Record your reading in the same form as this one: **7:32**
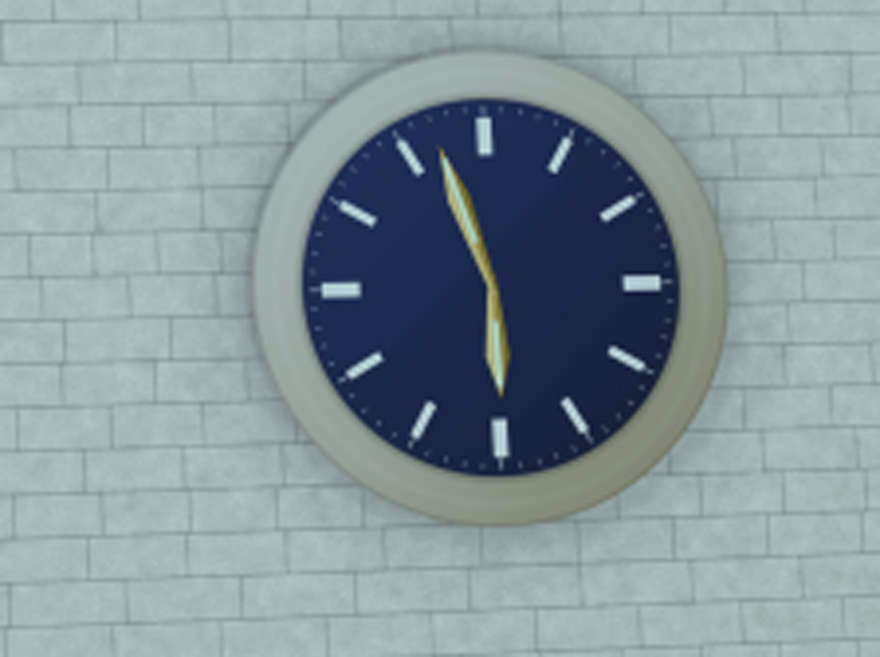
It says **5:57**
